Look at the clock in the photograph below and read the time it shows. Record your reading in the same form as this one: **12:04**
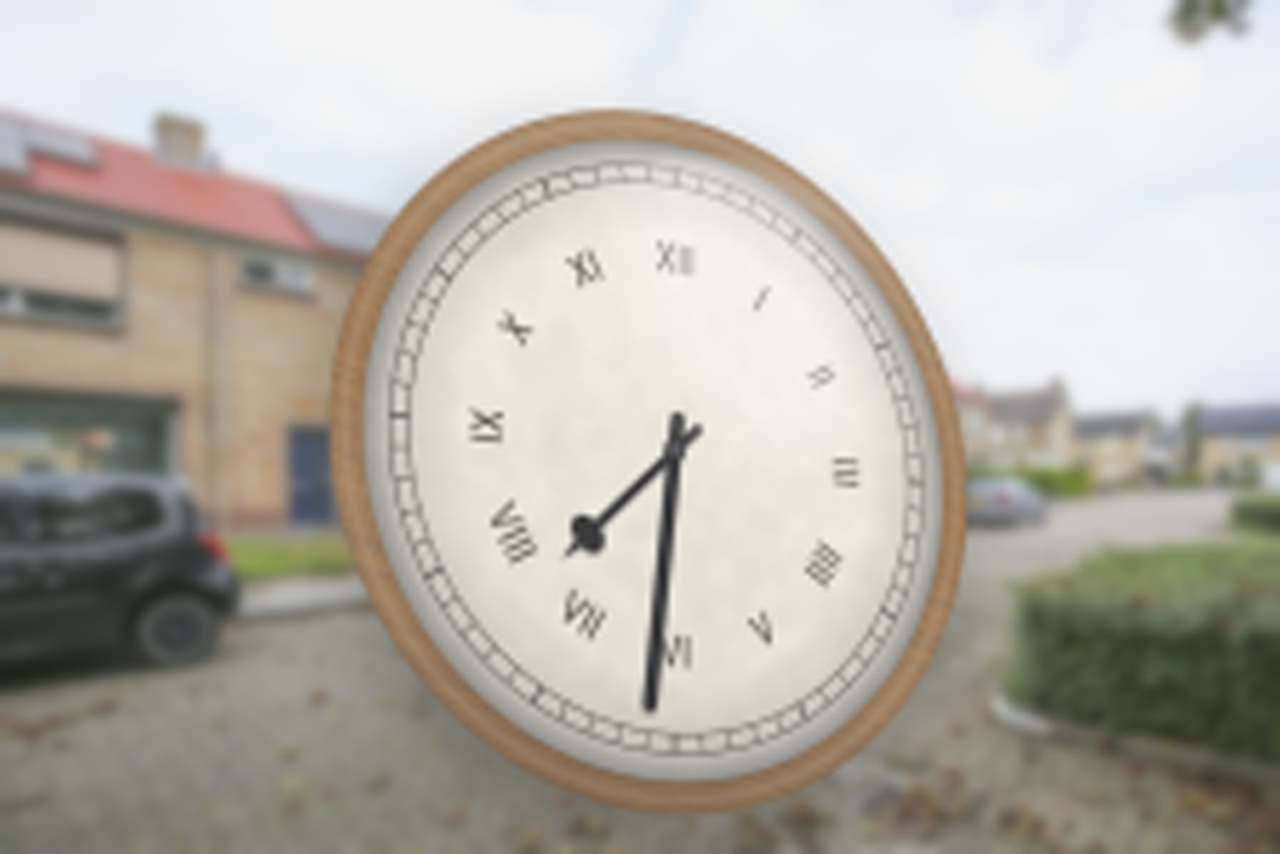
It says **7:31**
